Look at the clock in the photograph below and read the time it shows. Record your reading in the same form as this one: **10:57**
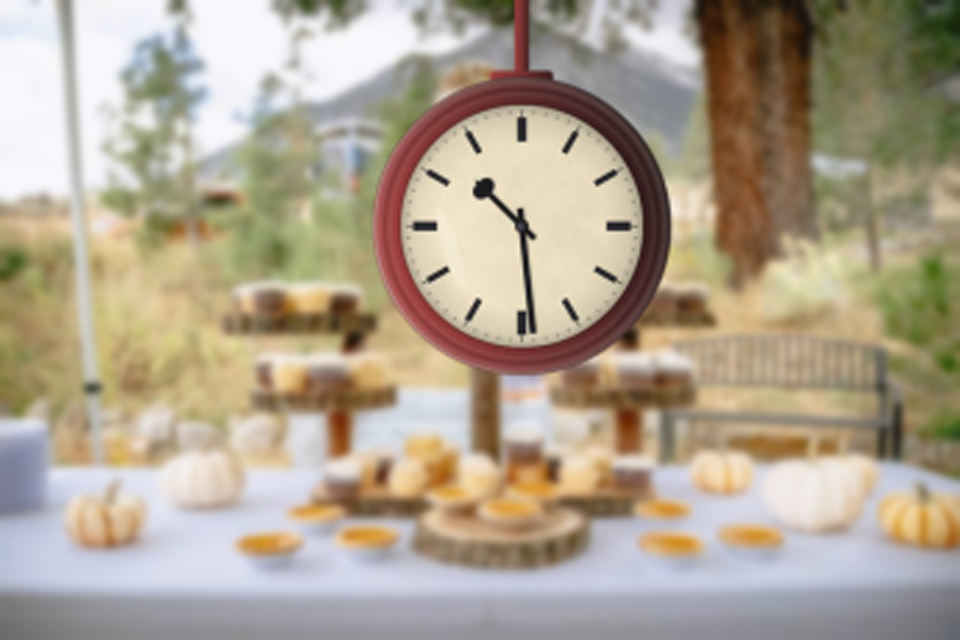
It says **10:29**
